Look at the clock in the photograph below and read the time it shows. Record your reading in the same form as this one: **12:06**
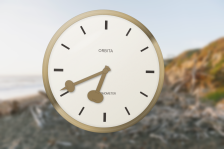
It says **6:41**
